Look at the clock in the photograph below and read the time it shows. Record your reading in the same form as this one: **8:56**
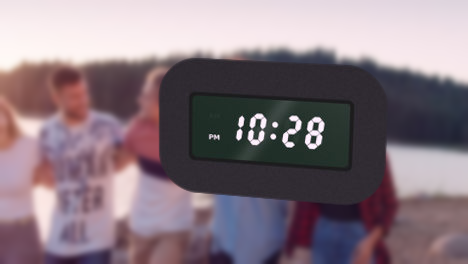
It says **10:28**
